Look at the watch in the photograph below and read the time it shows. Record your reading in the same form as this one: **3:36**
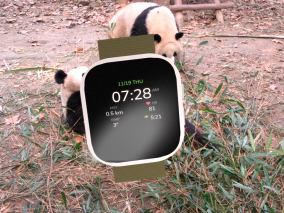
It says **7:28**
